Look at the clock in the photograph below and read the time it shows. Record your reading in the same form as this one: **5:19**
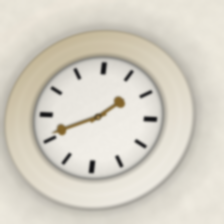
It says **1:41**
